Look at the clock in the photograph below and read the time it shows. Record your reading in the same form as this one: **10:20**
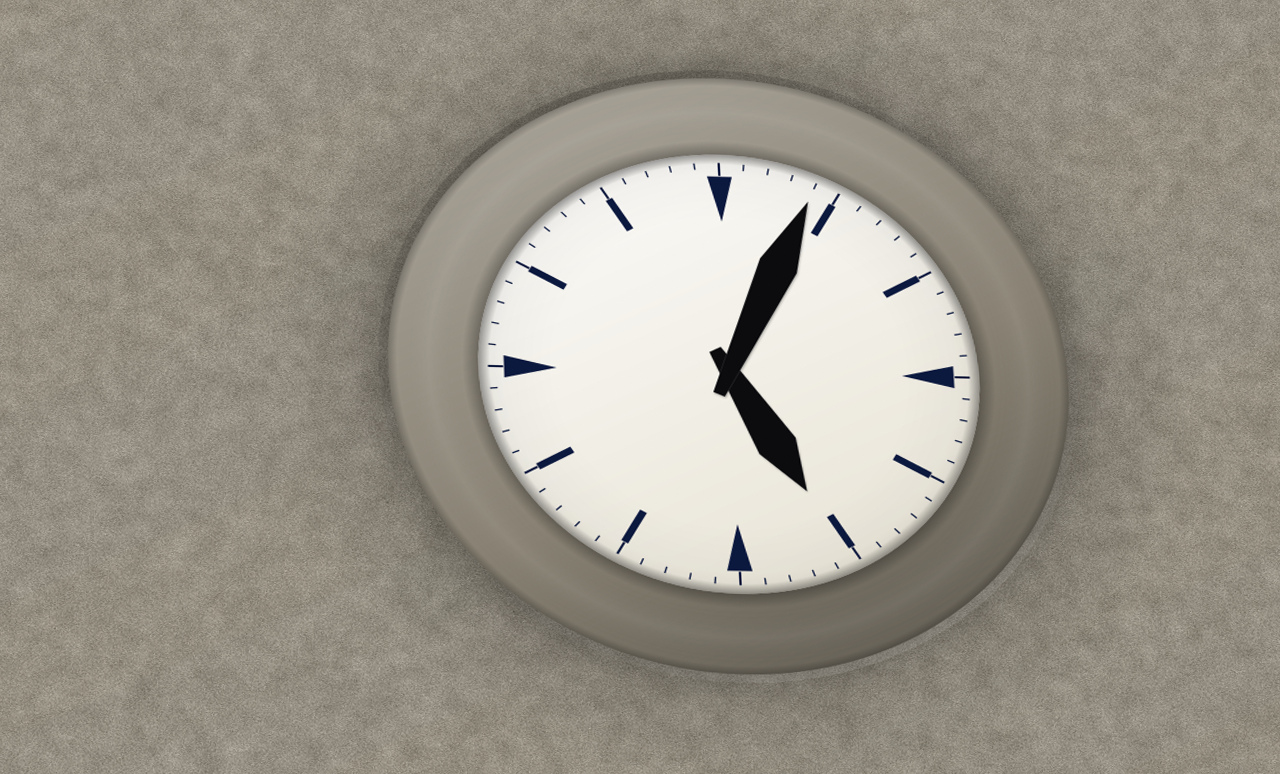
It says **5:04**
